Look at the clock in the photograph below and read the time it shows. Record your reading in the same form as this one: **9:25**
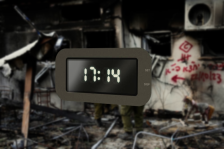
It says **17:14**
